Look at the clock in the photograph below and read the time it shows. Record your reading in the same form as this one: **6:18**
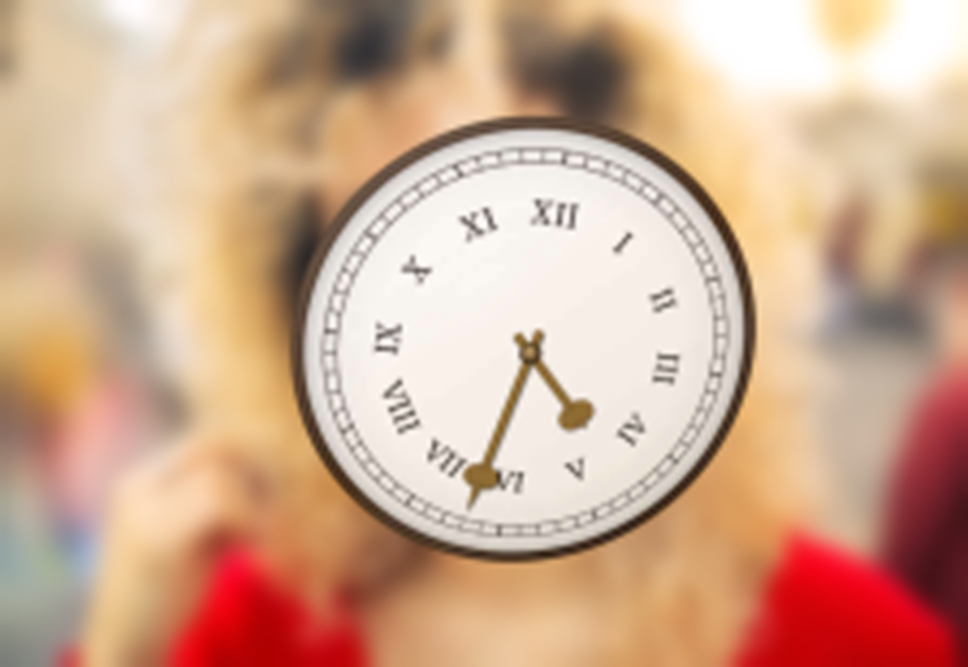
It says **4:32**
